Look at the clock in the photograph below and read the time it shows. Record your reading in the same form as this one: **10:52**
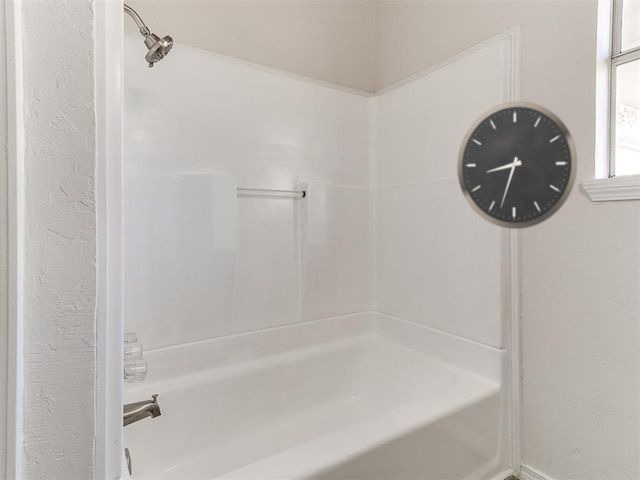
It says **8:33**
